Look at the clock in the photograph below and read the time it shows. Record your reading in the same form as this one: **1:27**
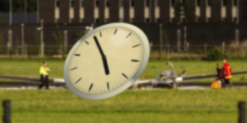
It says **4:53**
